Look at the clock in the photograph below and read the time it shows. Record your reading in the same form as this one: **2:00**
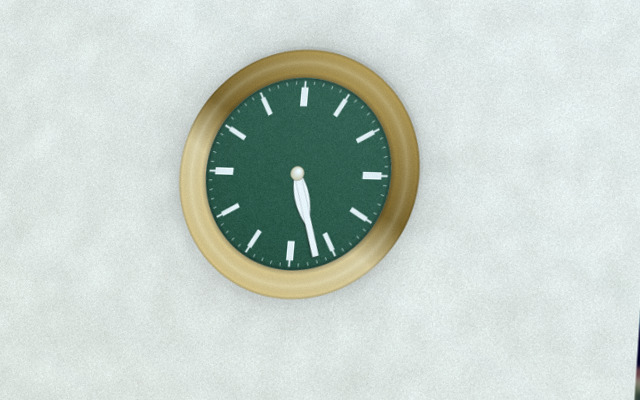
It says **5:27**
